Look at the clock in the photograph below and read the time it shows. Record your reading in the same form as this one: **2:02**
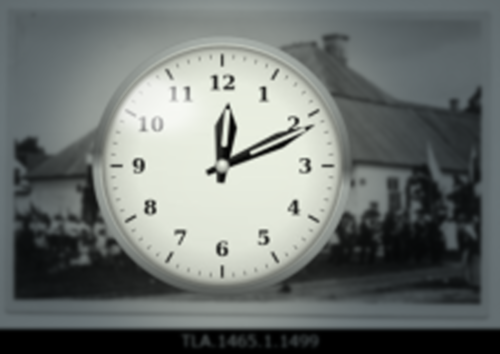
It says **12:11**
